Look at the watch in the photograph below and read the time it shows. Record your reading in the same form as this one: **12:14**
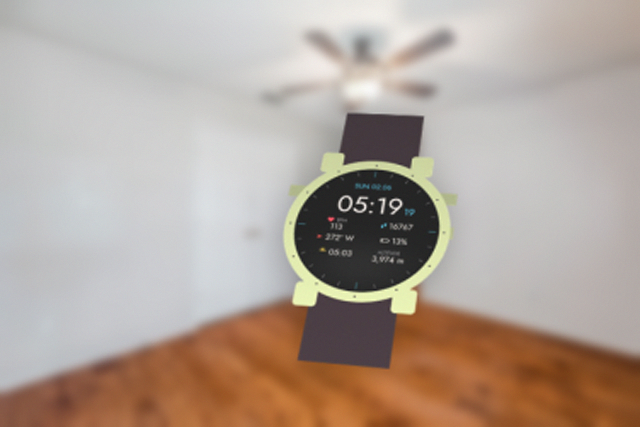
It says **5:19**
